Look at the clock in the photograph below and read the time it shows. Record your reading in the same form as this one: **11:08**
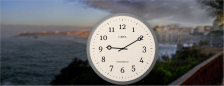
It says **9:10**
